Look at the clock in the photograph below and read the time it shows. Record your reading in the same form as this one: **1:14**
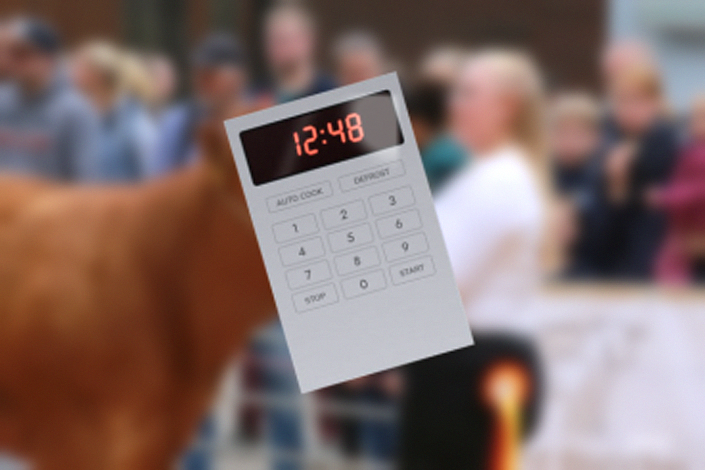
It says **12:48**
